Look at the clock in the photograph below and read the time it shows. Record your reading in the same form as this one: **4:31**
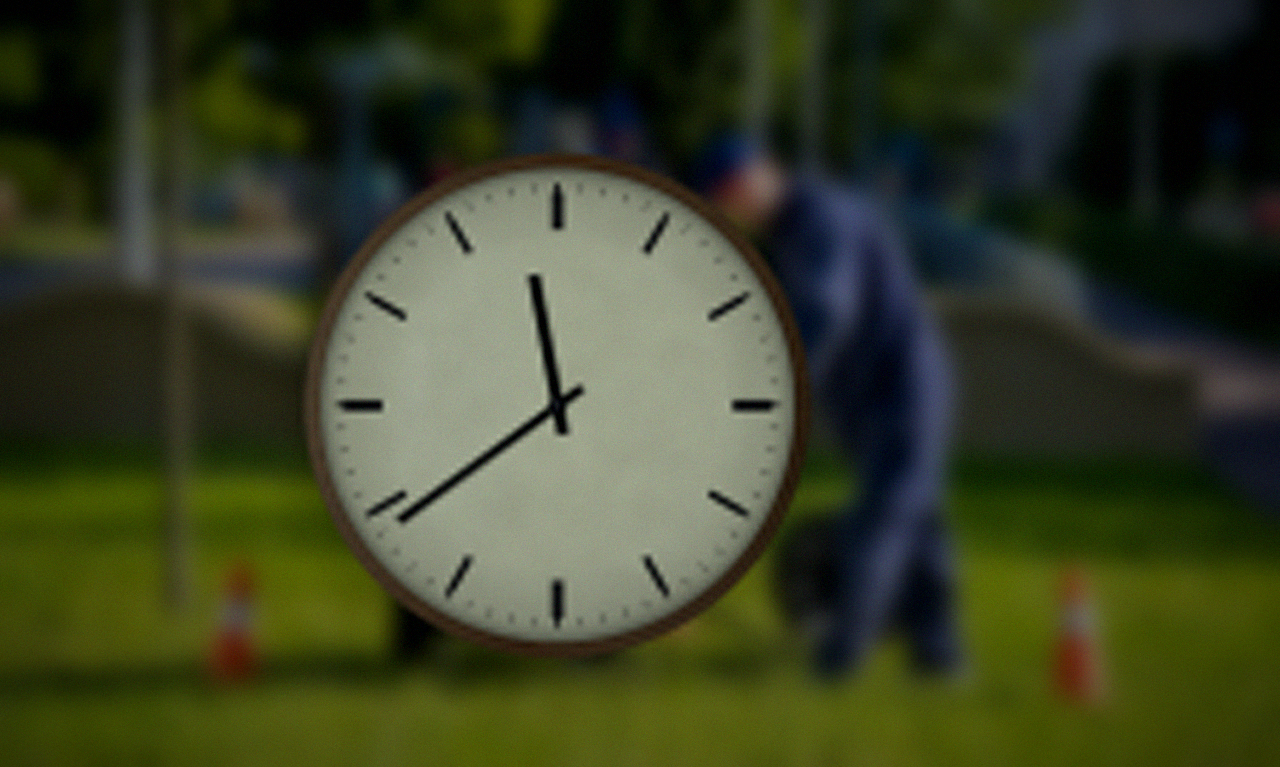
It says **11:39**
